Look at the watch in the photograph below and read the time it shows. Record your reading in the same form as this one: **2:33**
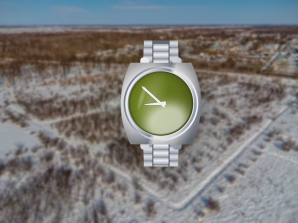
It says **8:52**
